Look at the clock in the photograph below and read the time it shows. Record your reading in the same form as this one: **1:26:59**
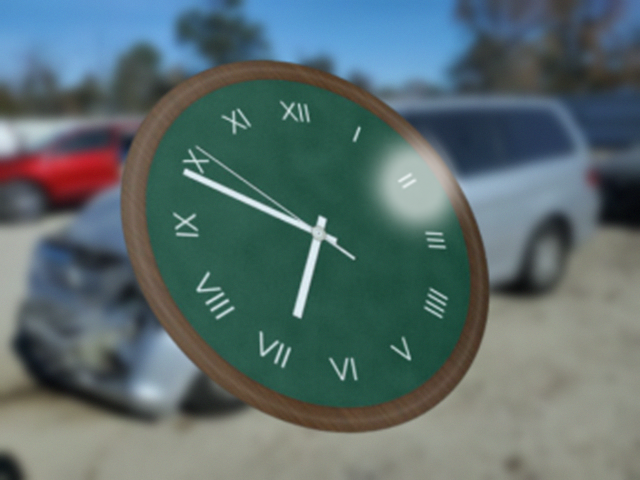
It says **6:48:51**
